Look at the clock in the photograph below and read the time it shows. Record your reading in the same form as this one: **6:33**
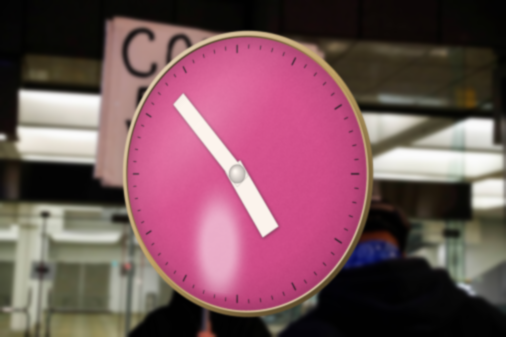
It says **4:53**
